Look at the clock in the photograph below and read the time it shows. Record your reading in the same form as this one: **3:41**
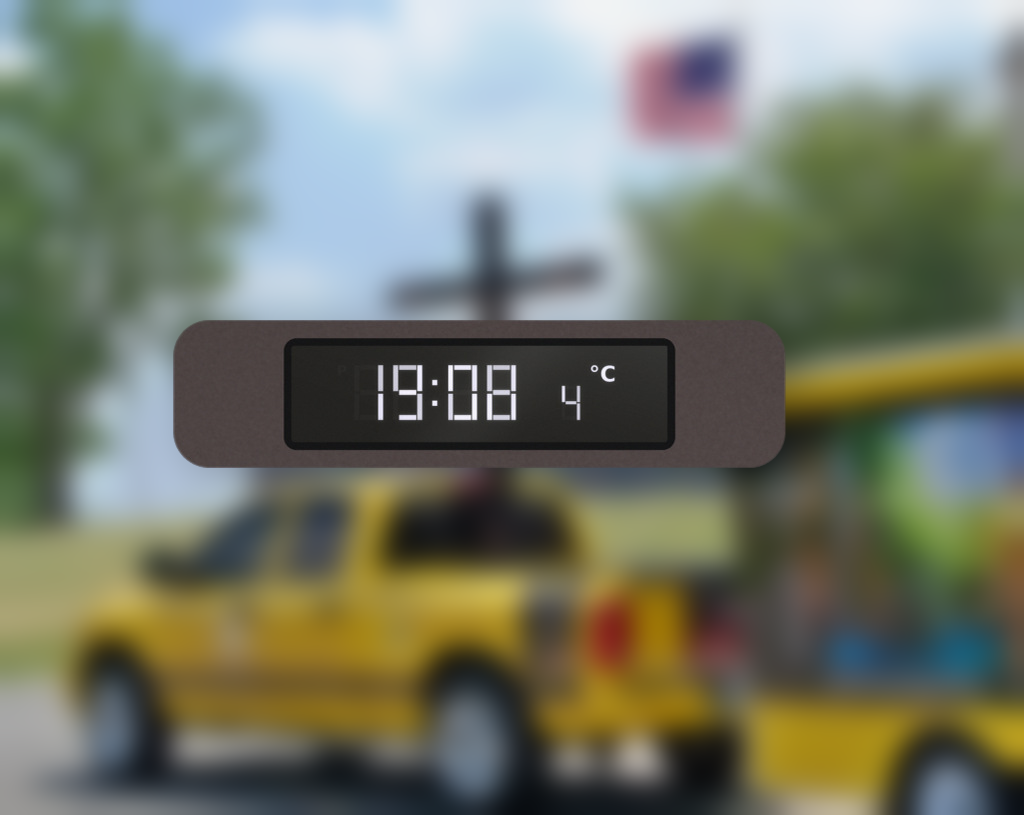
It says **19:08**
